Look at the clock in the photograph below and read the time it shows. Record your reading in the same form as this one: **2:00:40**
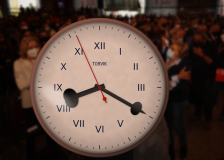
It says **8:19:56**
